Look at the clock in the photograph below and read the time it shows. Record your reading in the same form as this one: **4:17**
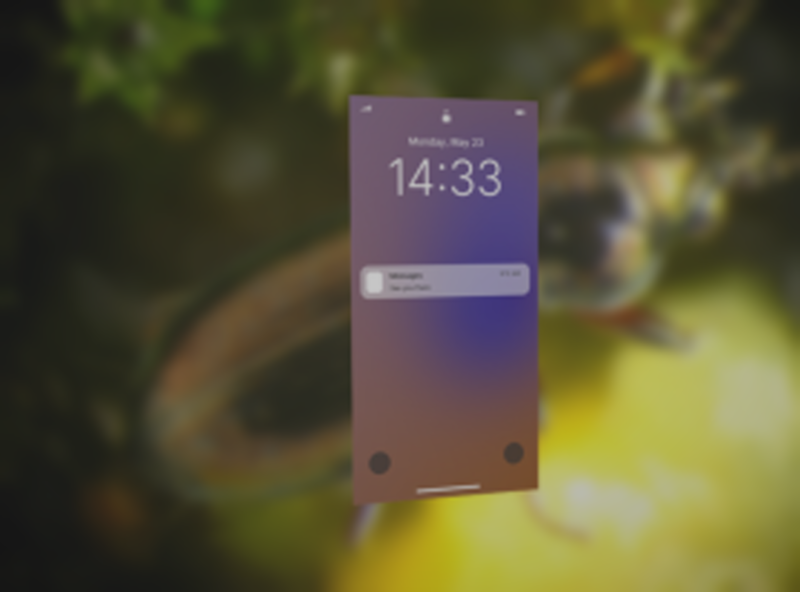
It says **14:33**
